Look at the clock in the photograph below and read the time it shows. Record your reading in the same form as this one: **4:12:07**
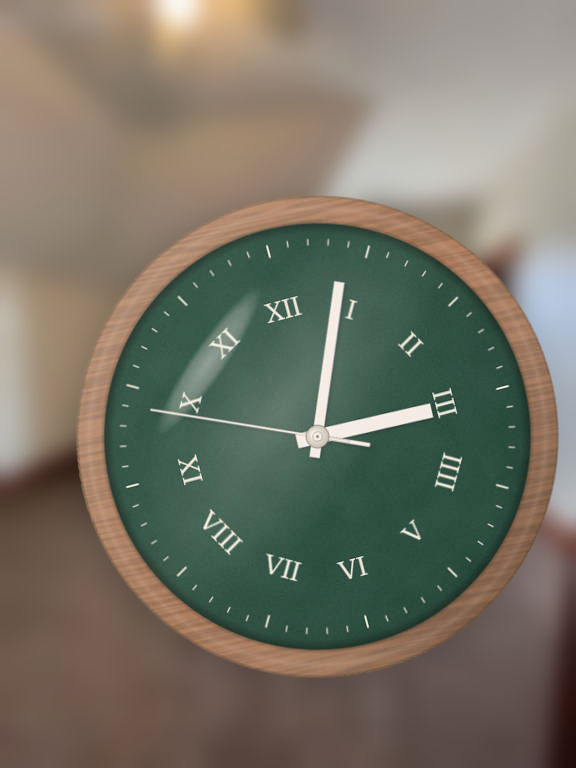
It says **3:03:49**
